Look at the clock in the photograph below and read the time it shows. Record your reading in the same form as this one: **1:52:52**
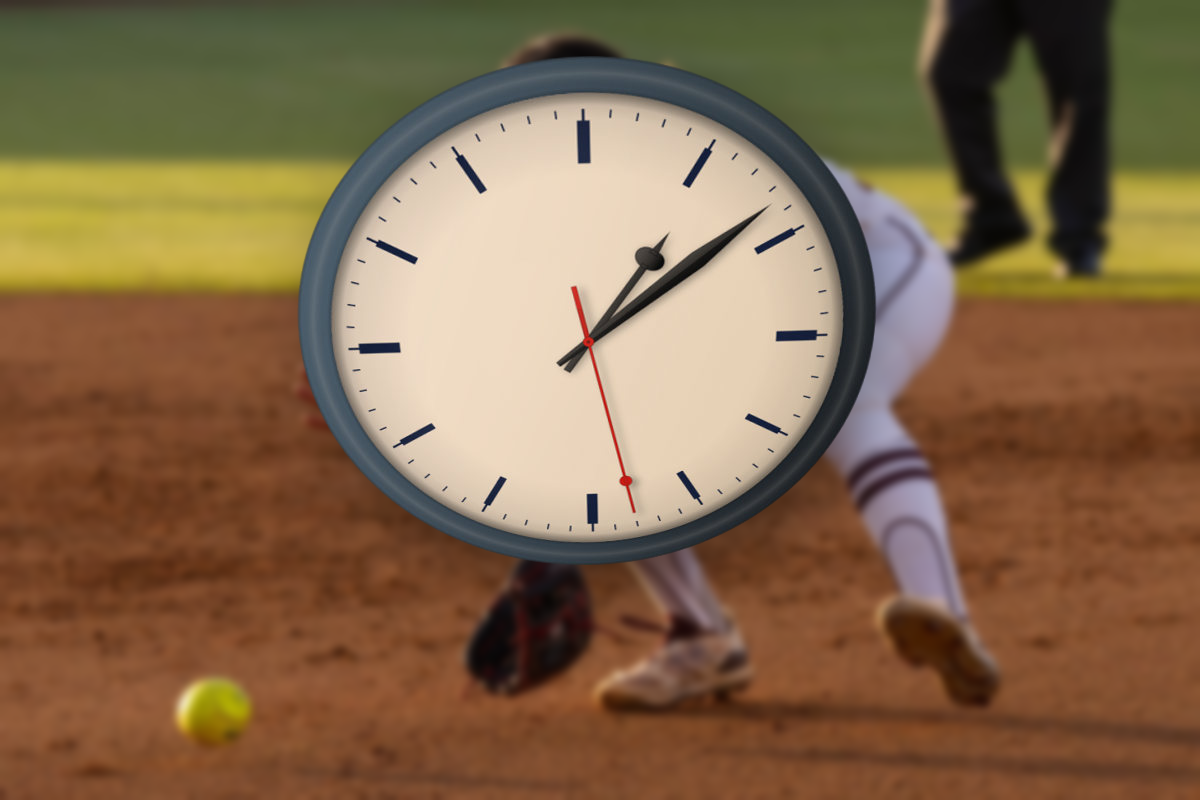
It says **1:08:28**
